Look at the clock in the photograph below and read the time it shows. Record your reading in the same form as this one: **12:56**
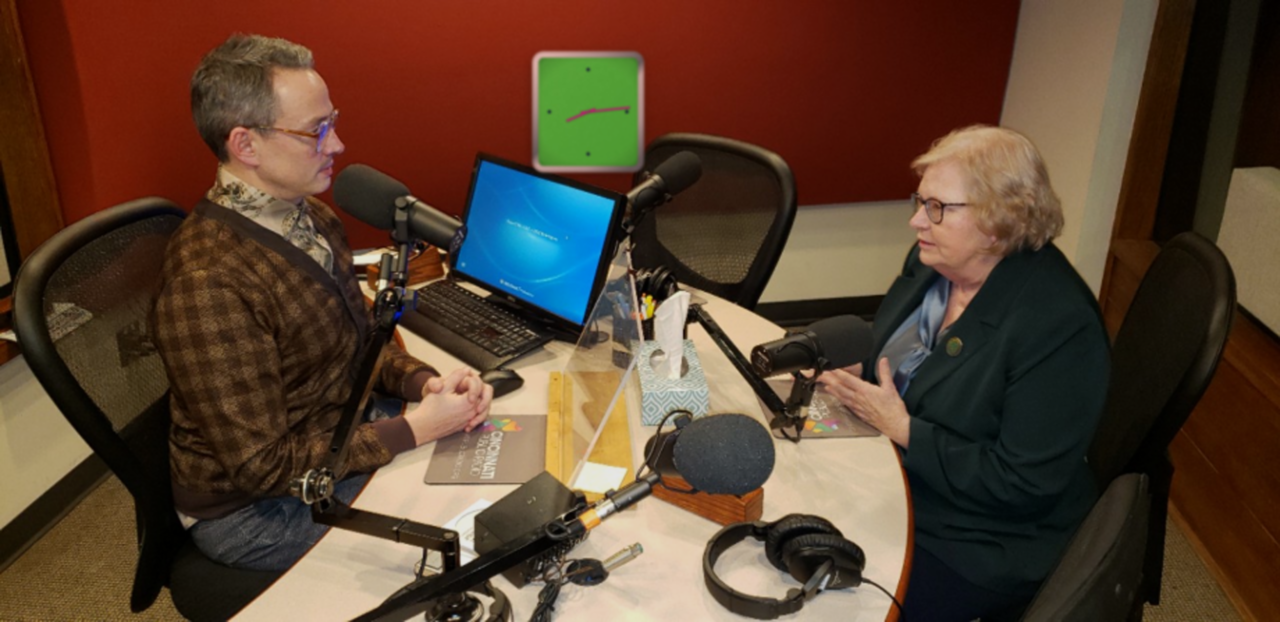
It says **8:14**
